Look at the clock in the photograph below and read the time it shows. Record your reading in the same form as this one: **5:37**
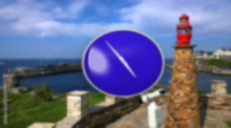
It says **4:54**
